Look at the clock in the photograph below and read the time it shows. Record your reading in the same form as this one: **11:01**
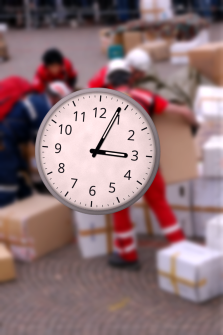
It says **3:04**
